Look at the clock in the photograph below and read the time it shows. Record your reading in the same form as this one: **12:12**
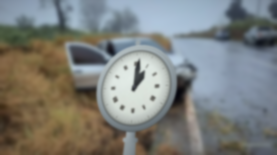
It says **1:01**
